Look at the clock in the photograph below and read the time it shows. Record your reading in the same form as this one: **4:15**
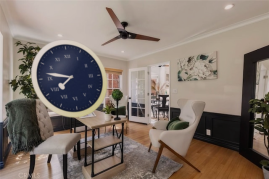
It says **7:47**
